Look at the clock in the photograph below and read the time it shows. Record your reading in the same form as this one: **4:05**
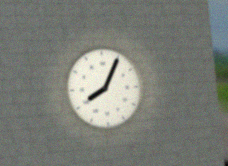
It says **8:05**
